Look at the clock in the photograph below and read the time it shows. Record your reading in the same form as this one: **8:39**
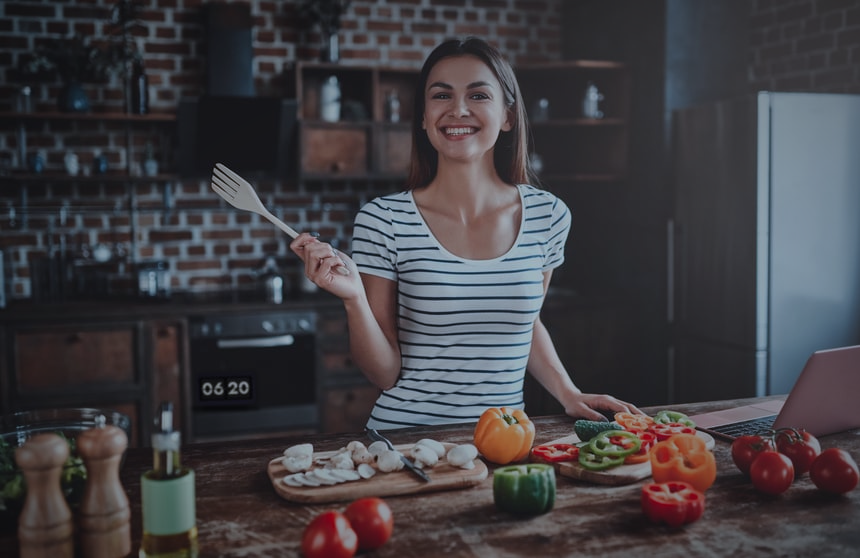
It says **6:20**
